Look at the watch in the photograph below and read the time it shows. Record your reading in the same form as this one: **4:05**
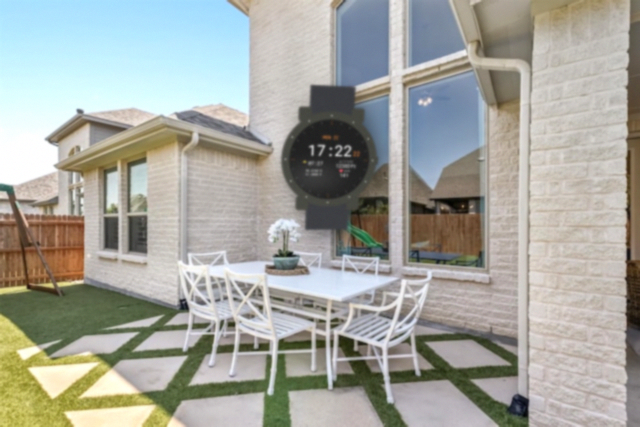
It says **17:22**
